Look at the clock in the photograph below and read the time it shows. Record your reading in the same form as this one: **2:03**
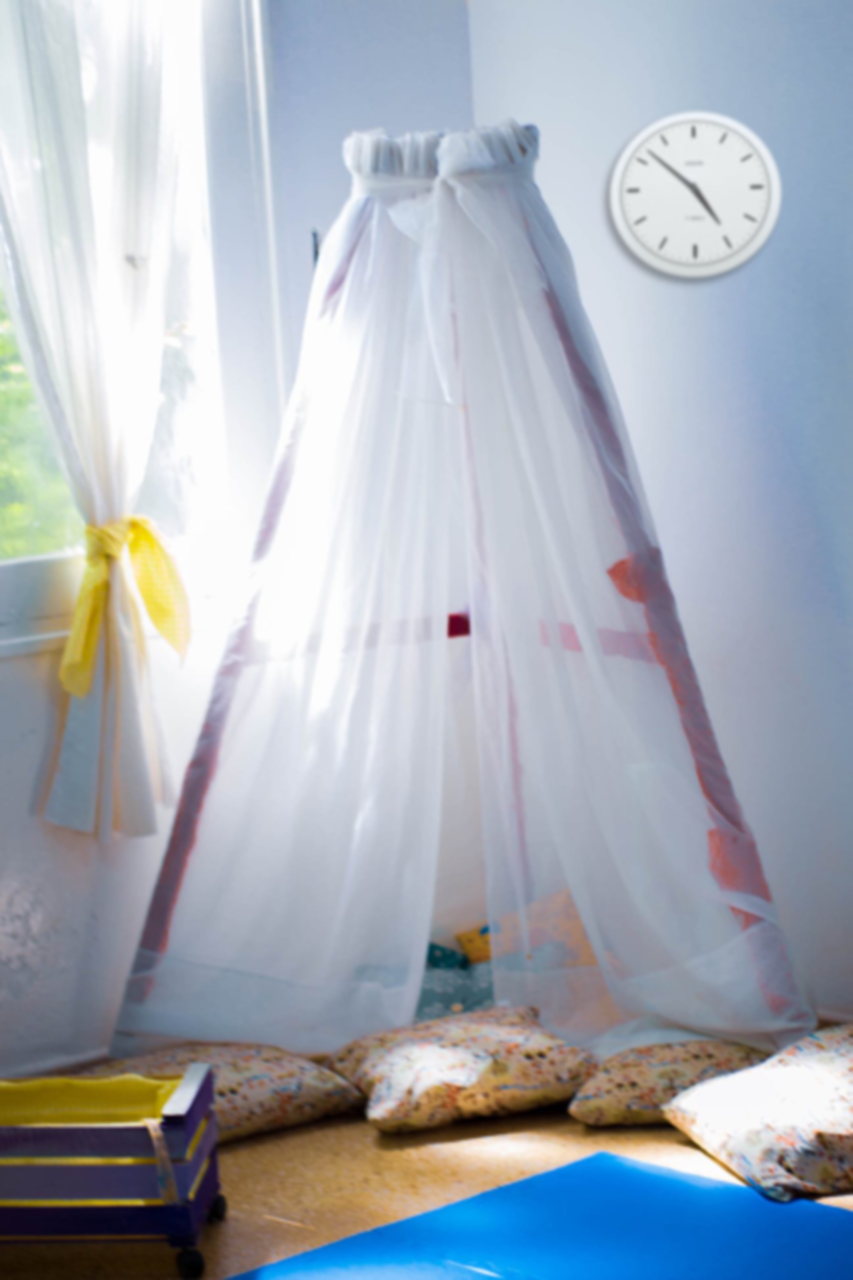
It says **4:52**
